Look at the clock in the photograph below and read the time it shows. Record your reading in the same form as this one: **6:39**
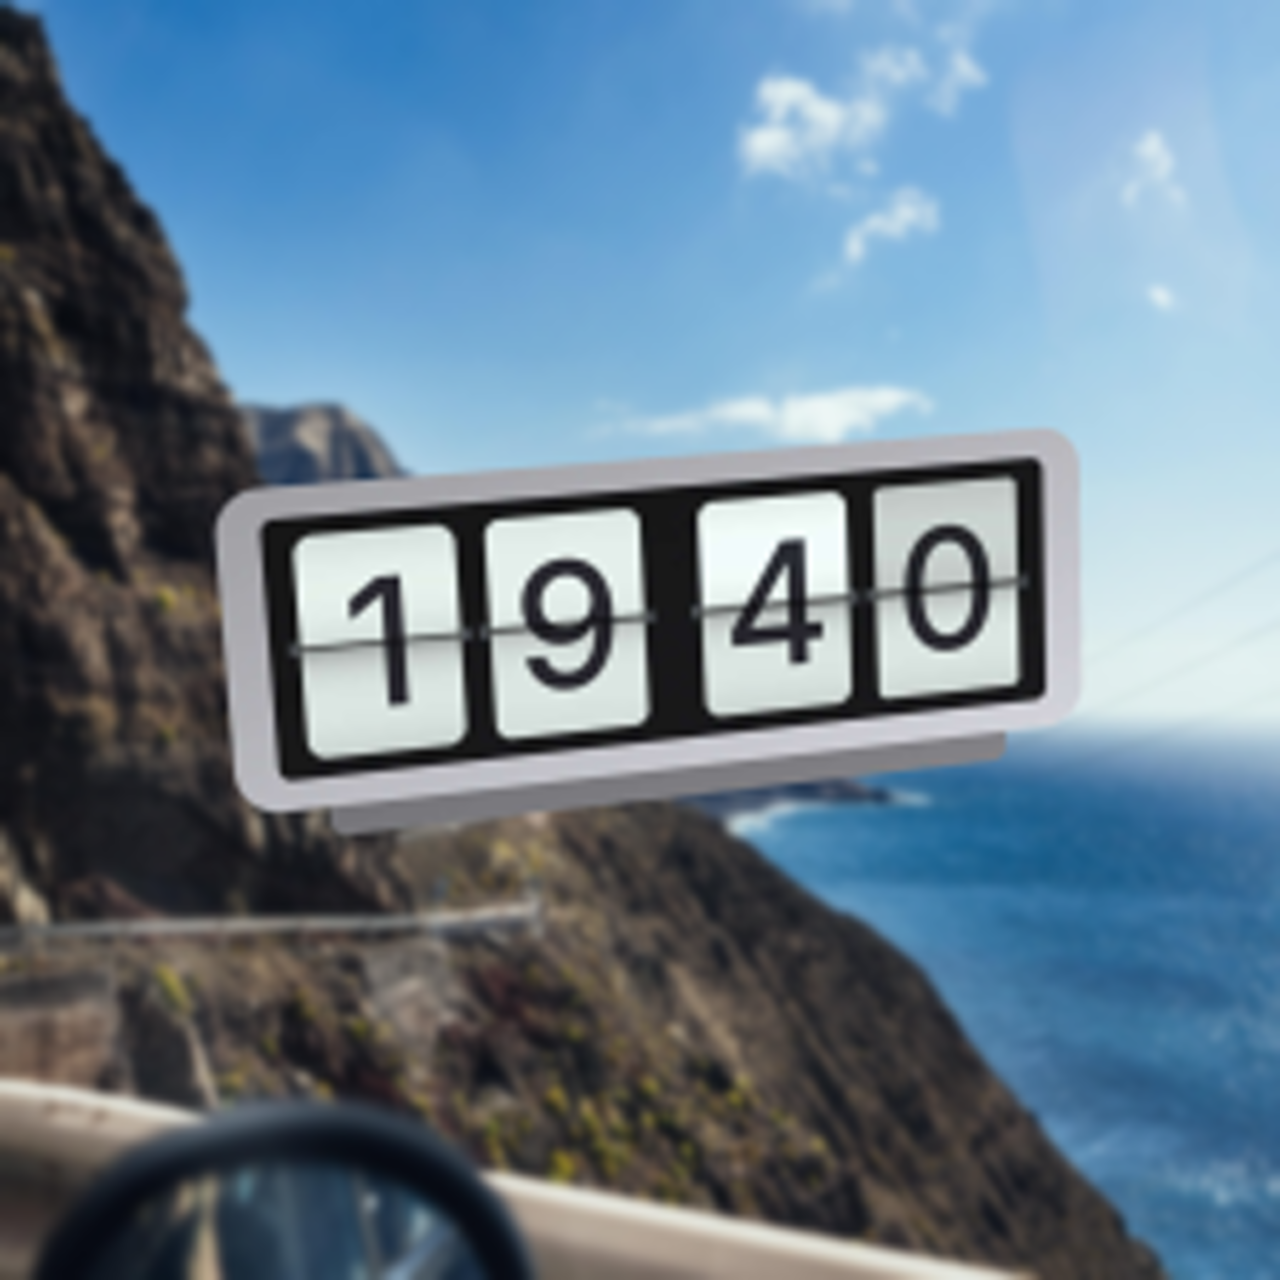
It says **19:40**
